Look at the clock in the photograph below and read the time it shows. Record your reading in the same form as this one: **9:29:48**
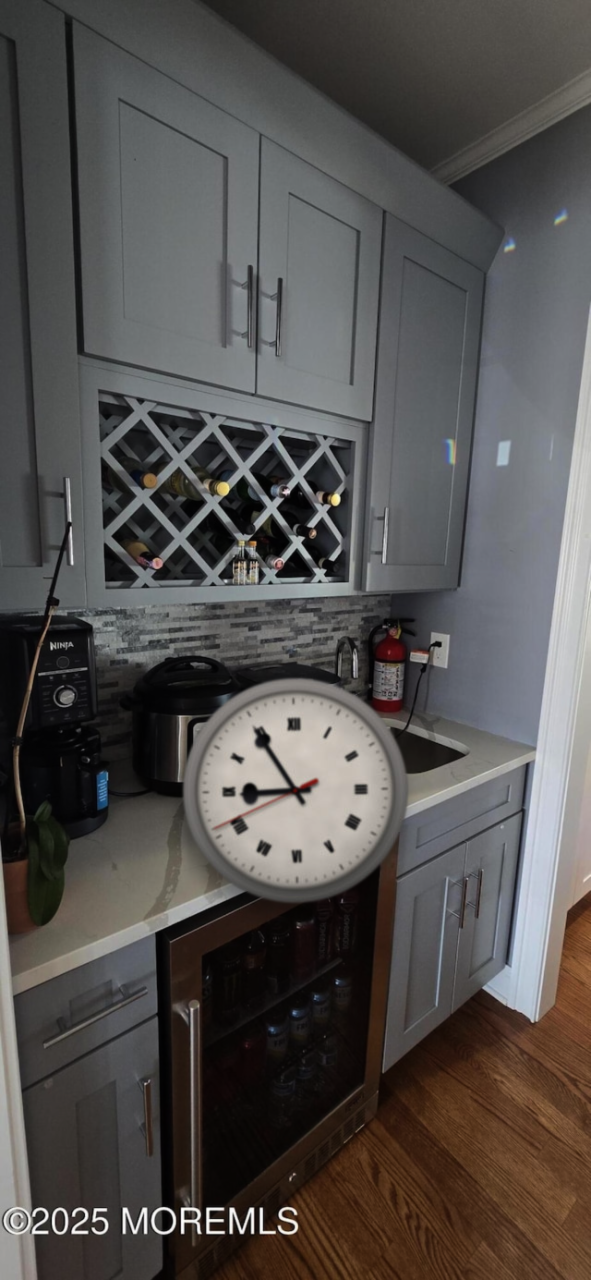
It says **8:54:41**
